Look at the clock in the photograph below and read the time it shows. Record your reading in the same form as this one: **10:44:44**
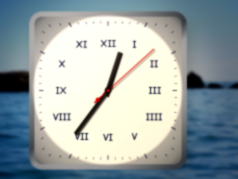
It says **12:36:08**
